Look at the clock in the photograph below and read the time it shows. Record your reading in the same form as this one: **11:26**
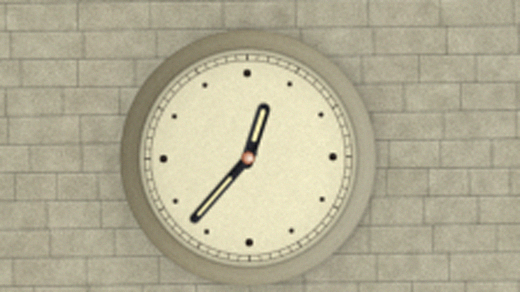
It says **12:37**
